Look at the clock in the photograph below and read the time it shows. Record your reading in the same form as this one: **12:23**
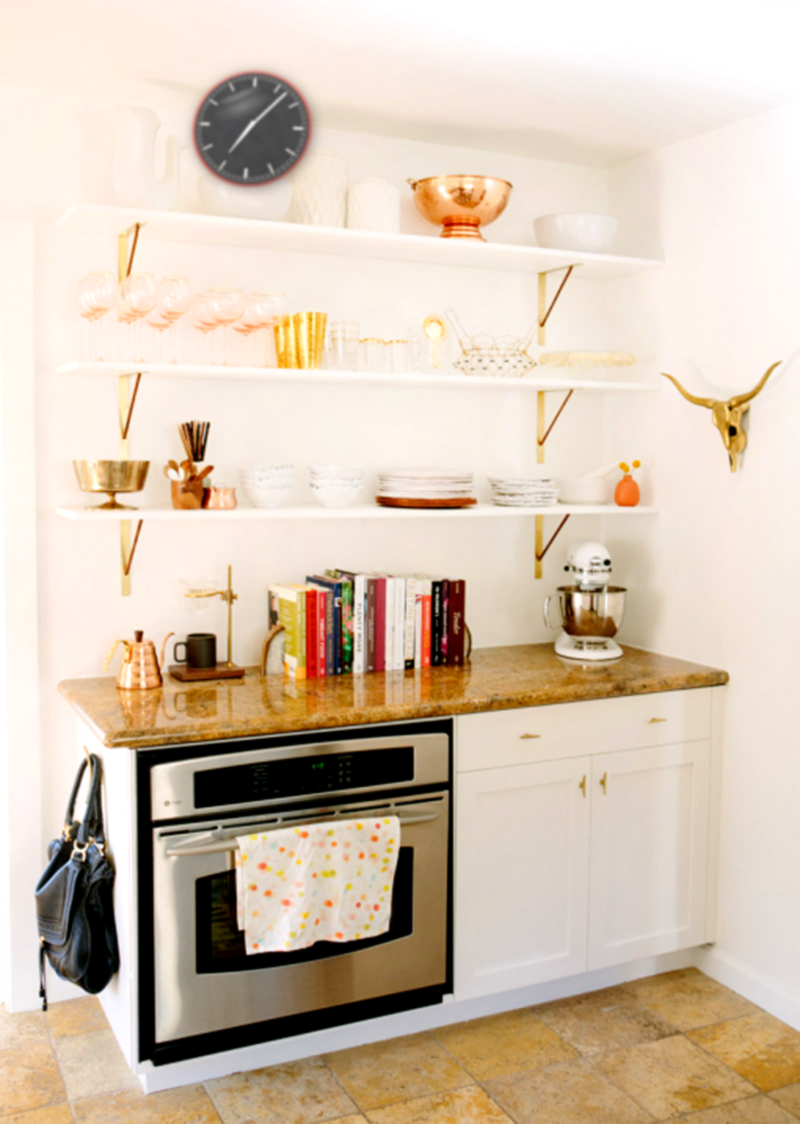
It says **7:07**
